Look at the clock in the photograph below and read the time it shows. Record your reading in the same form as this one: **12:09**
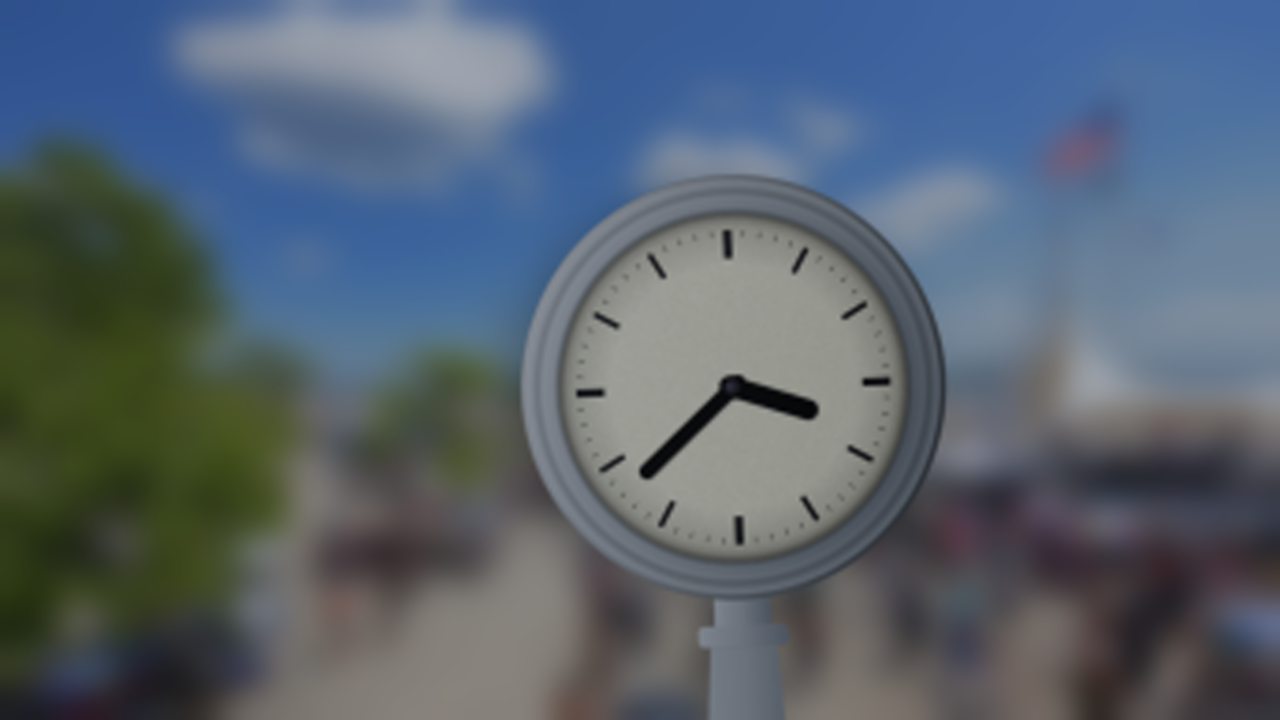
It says **3:38**
